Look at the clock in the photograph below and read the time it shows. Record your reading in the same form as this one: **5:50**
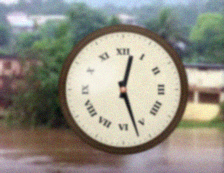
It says **12:27**
